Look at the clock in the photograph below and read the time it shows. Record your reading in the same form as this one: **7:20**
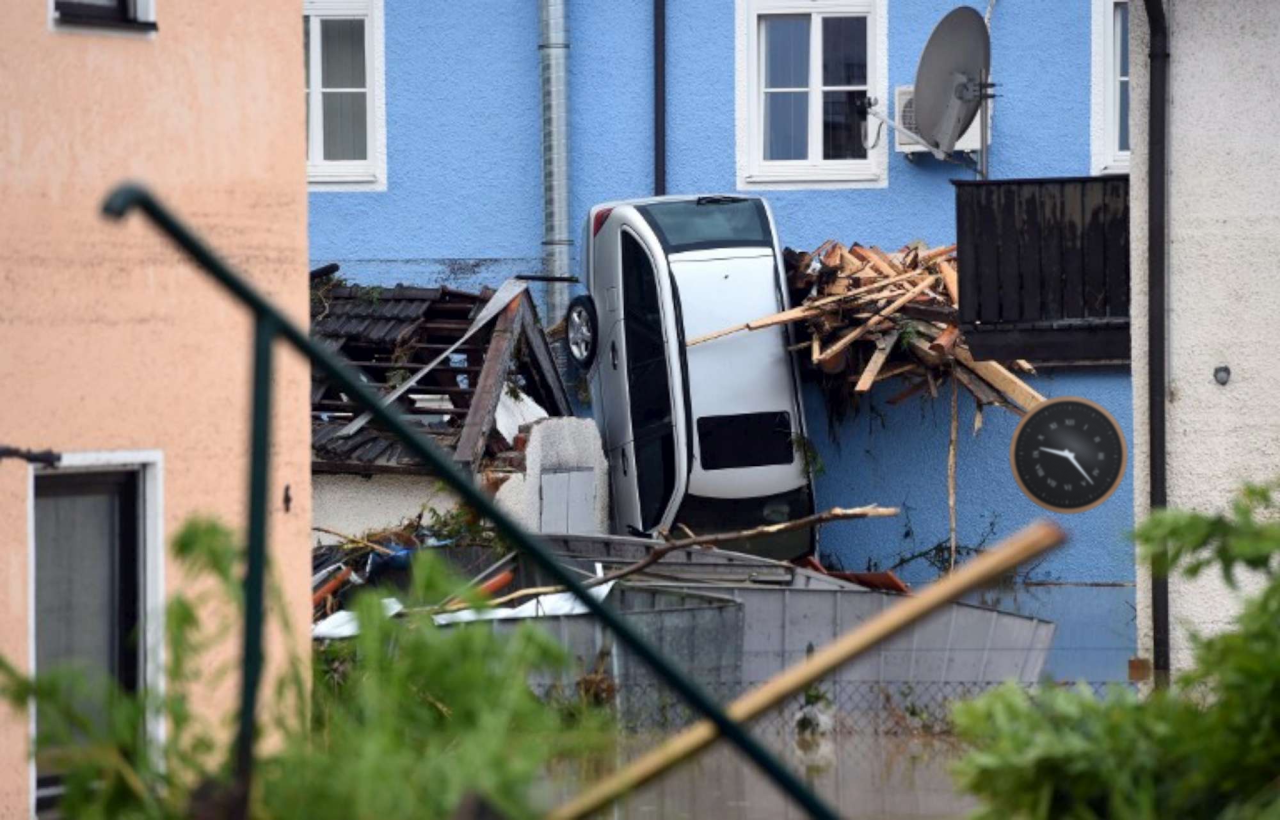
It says **9:23**
